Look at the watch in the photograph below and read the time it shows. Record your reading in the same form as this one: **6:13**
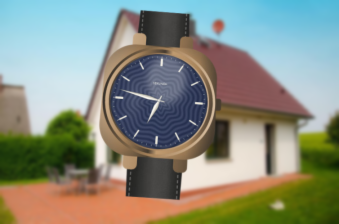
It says **6:47**
